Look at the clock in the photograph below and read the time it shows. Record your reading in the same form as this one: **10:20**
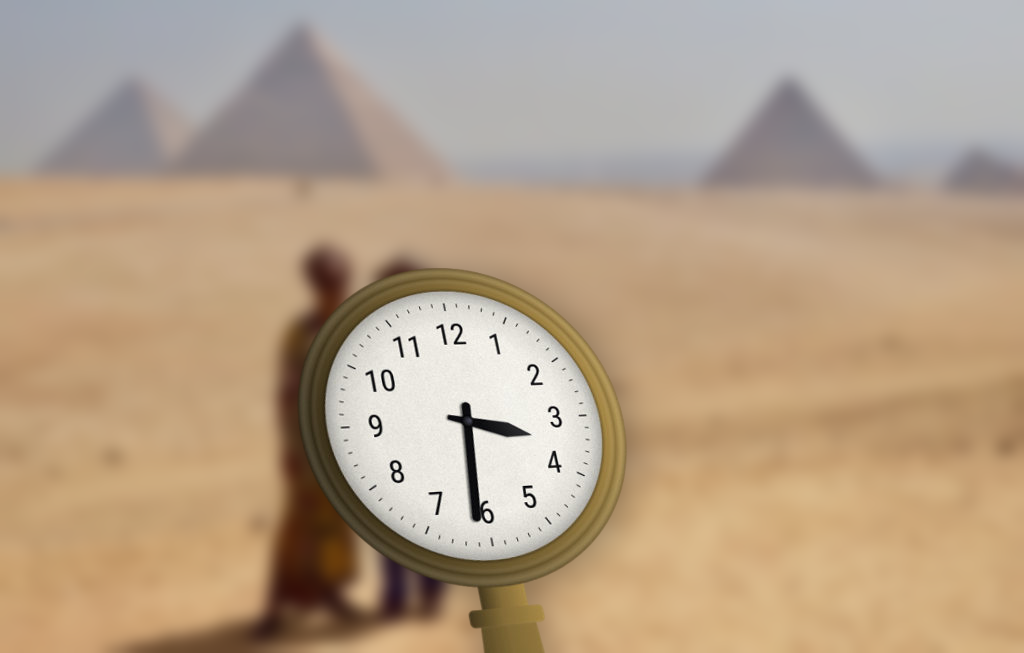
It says **3:31**
